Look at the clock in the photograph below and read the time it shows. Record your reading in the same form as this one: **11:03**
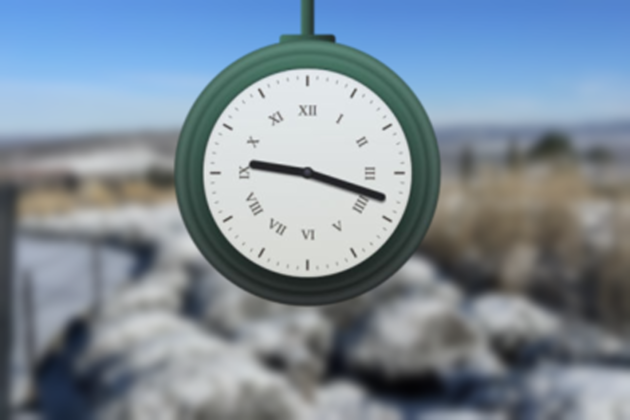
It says **9:18**
